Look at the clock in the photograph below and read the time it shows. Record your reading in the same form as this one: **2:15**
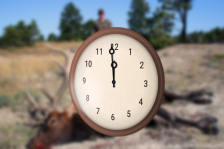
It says **11:59**
